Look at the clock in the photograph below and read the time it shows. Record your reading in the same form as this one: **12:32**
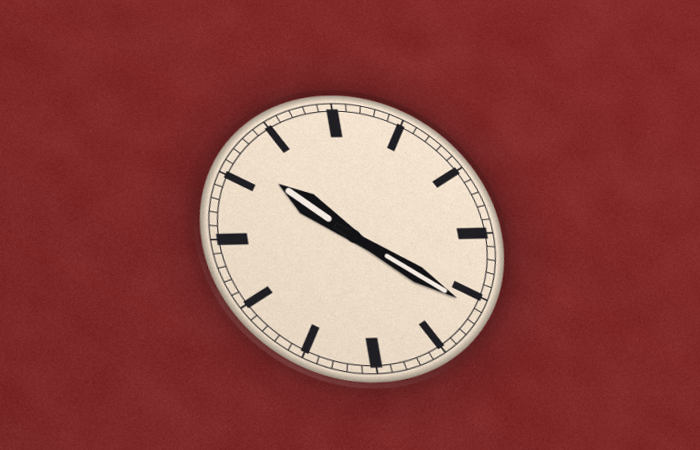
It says **10:21**
